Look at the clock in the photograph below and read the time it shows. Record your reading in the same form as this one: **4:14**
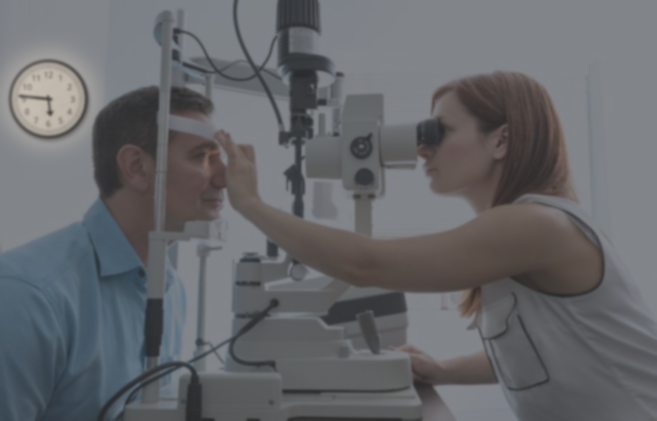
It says **5:46**
